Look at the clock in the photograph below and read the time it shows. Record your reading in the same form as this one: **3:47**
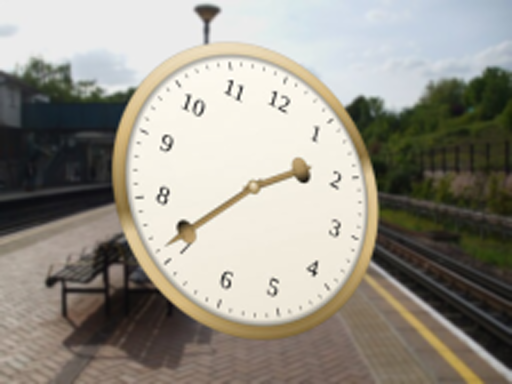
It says **1:36**
